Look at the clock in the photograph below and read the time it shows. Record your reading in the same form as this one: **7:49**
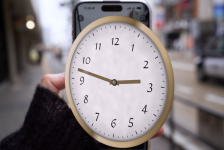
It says **2:47**
